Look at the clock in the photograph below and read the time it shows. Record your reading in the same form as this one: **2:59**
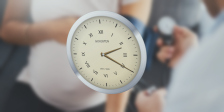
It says **2:20**
